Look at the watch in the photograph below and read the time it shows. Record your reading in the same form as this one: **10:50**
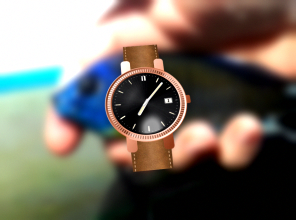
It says **7:07**
